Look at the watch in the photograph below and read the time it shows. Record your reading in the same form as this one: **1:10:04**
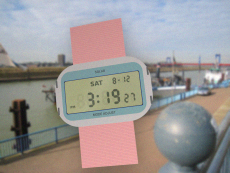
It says **3:19:27**
